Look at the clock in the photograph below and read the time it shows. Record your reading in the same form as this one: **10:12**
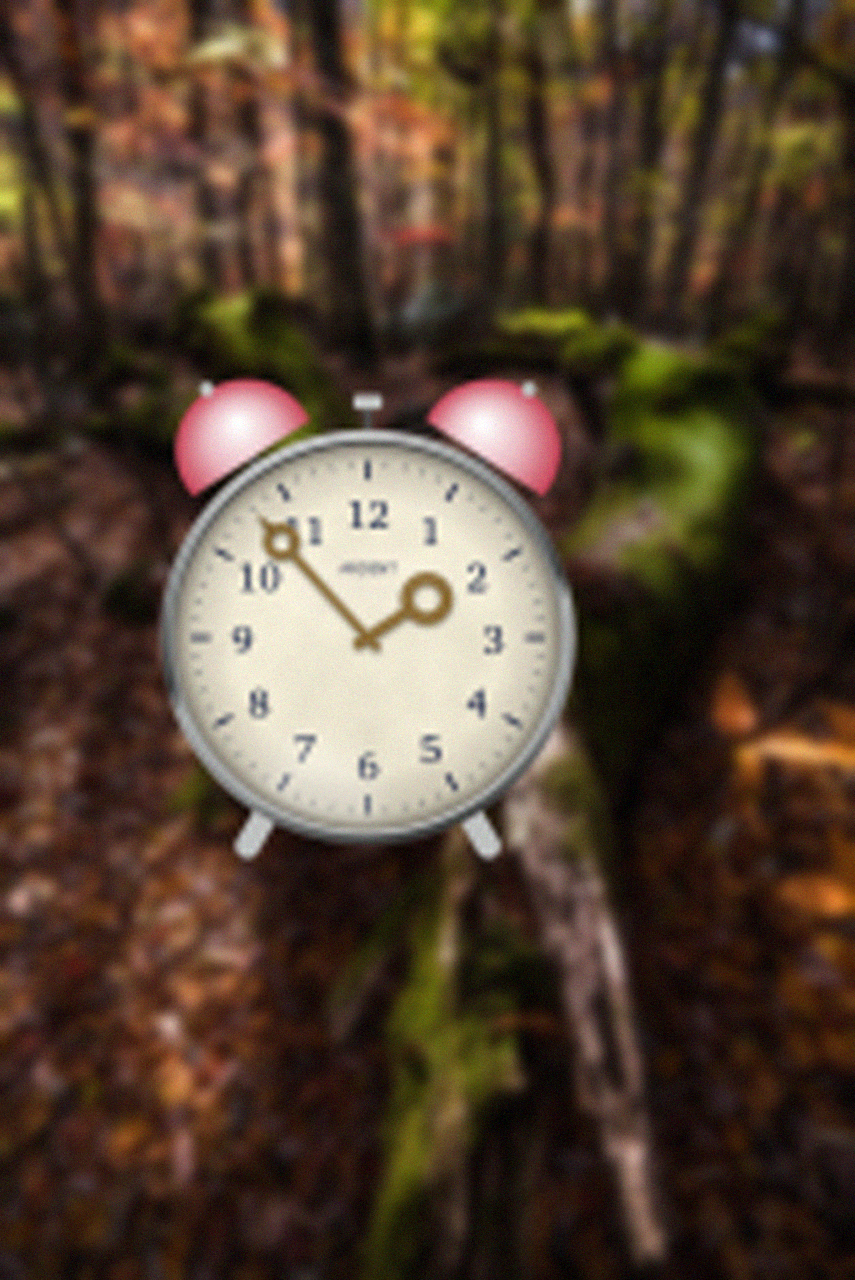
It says **1:53**
